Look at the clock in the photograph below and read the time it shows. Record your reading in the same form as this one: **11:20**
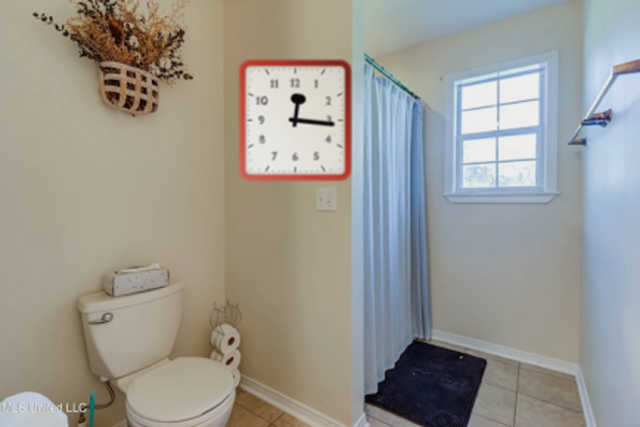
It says **12:16**
